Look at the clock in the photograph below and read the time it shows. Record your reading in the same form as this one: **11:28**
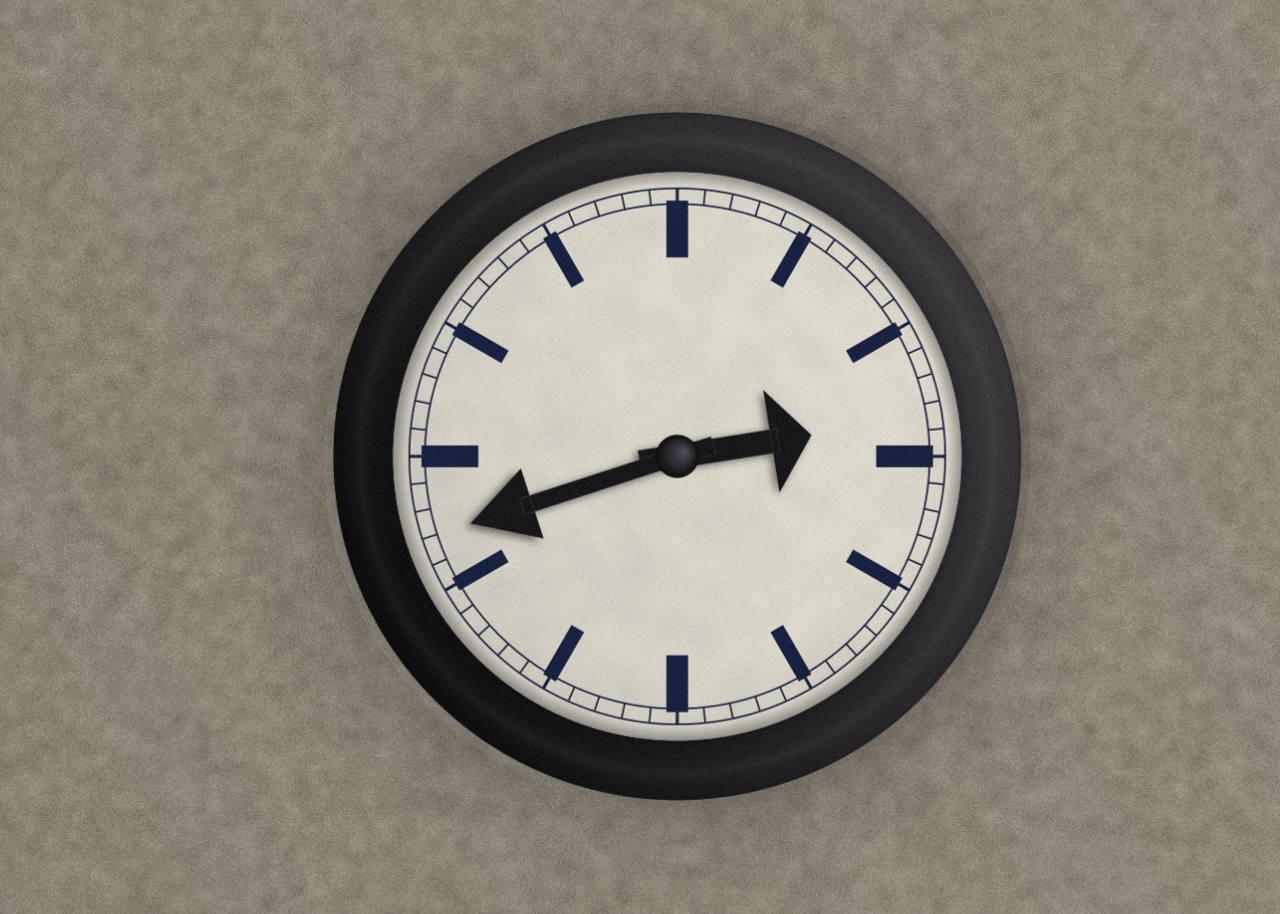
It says **2:42**
